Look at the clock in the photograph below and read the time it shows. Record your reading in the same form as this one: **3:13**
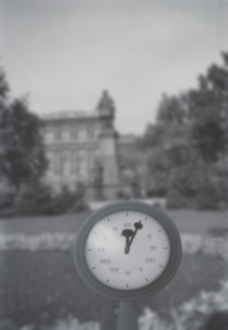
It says **12:04**
